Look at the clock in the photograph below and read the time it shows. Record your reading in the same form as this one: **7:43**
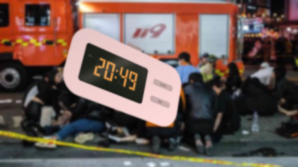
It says **20:49**
